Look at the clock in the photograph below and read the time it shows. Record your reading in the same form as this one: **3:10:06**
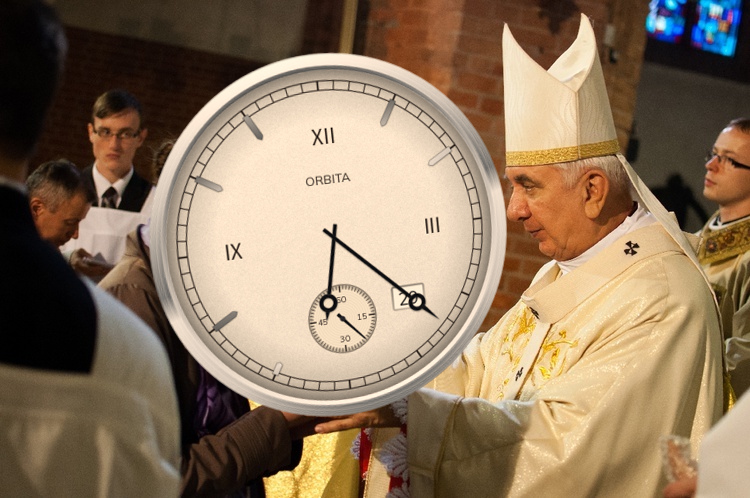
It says **6:22:23**
